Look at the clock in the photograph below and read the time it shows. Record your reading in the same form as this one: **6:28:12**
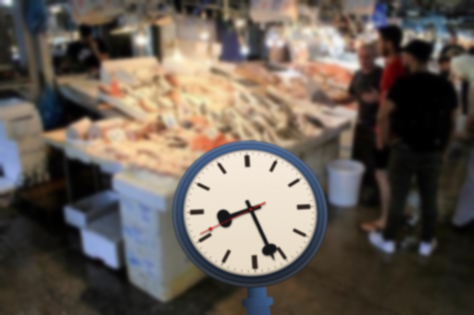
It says **8:26:41**
